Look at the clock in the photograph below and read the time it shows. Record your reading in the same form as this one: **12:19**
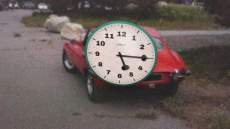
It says **5:15**
